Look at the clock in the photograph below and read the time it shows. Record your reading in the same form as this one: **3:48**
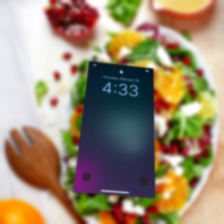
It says **4:33**
